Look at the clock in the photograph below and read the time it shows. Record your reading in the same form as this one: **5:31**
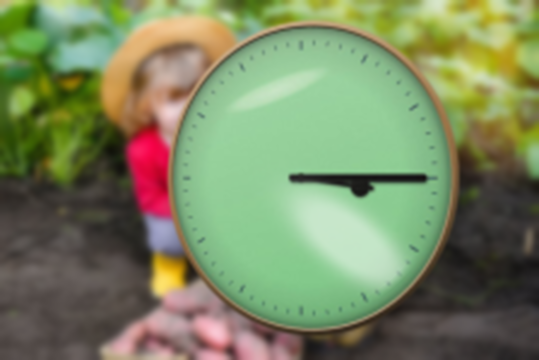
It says **3:15**
